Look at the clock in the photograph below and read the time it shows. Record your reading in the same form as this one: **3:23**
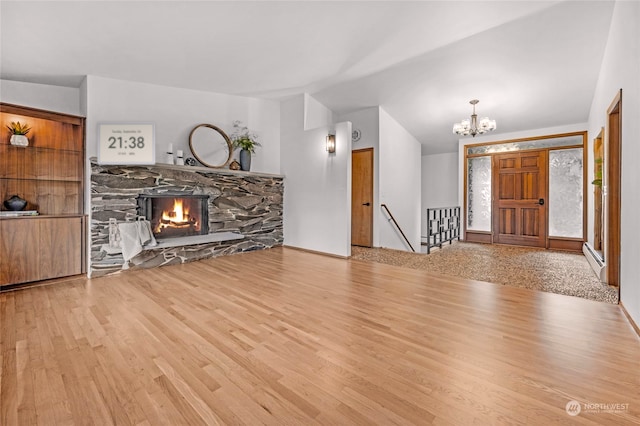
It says **21:38**
